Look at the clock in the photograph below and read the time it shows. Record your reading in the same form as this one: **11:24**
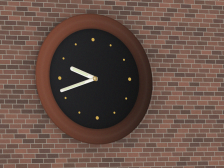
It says **9:42**
